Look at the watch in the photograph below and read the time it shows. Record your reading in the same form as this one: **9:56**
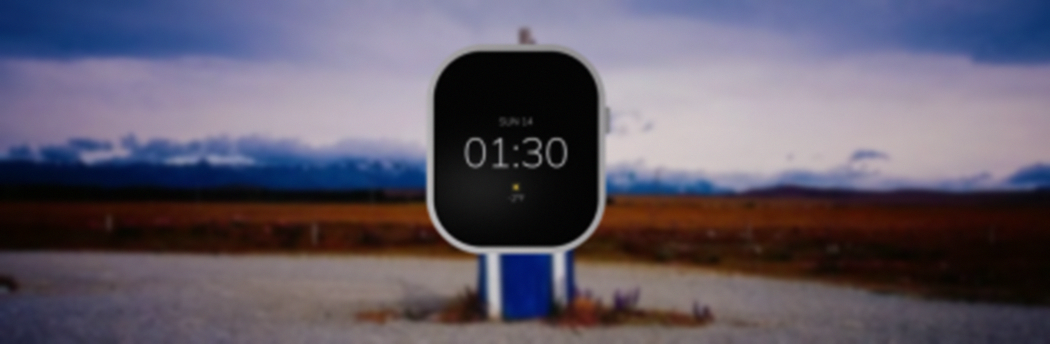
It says **1:30**
